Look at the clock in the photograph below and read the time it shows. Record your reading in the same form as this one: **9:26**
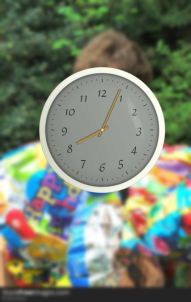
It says **8:04**
